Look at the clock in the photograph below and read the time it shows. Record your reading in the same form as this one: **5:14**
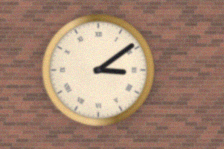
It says **3:09**
